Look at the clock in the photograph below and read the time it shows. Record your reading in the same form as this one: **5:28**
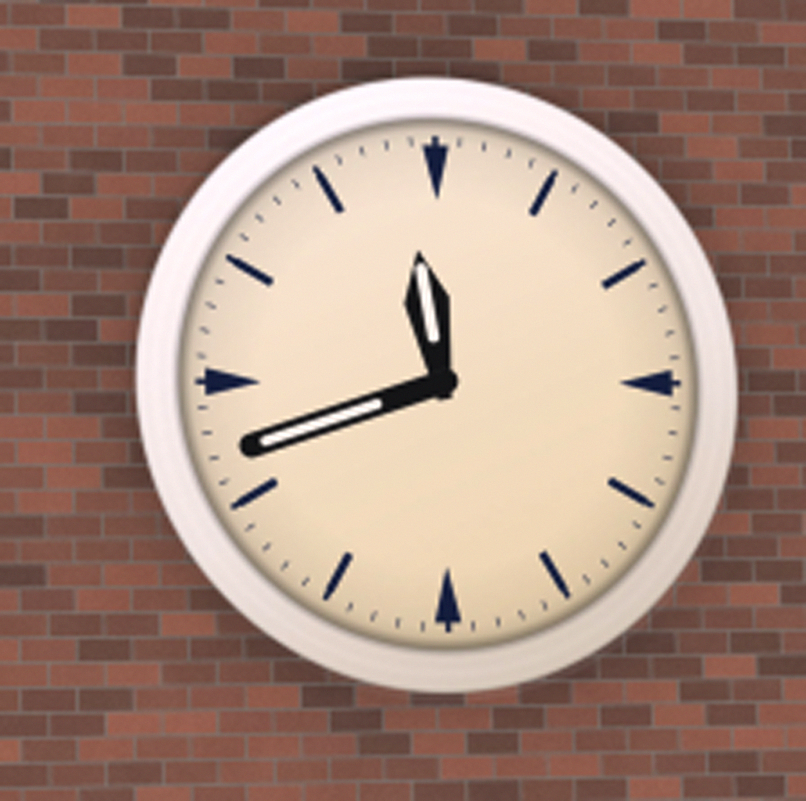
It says **11:42**
